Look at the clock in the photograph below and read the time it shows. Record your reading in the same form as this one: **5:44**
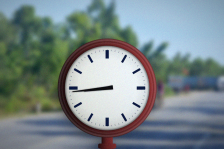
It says **8:44**
